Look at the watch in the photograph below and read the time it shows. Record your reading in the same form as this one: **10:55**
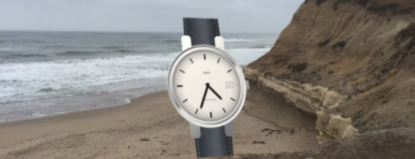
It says **4:34**
